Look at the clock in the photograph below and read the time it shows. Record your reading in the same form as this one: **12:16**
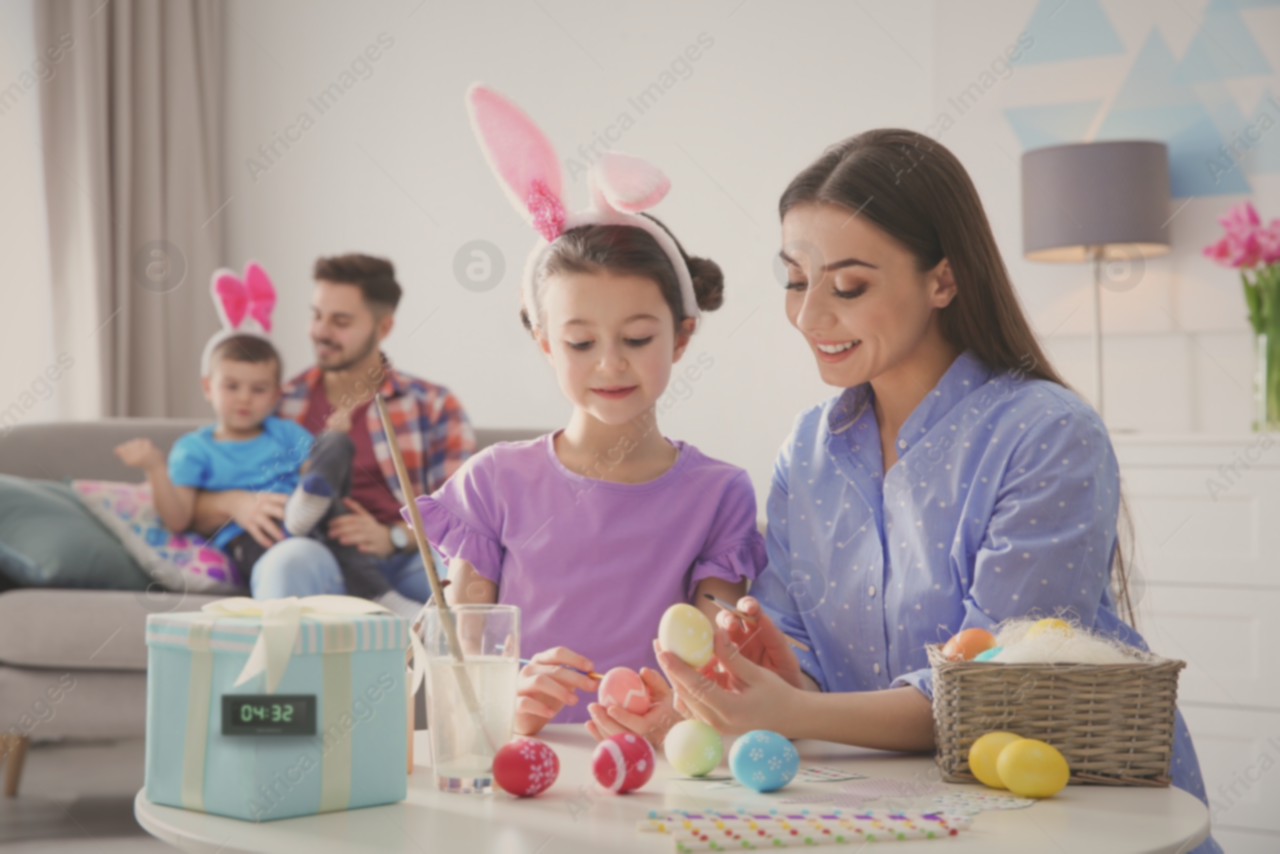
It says **4:32**
